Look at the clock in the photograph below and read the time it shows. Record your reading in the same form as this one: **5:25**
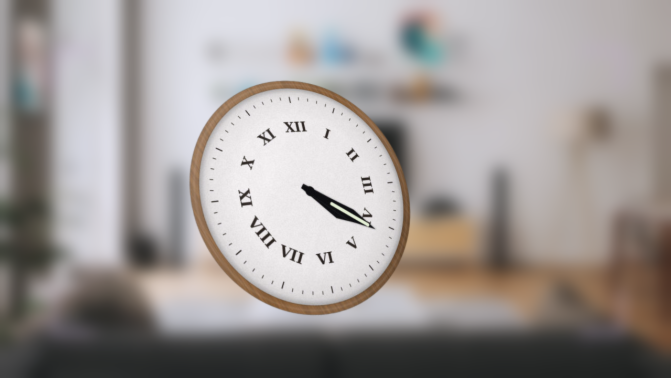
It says **4:21**
